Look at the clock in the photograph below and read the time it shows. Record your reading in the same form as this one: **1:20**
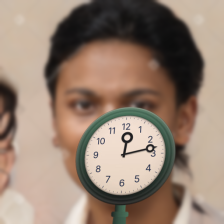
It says **12:13**
